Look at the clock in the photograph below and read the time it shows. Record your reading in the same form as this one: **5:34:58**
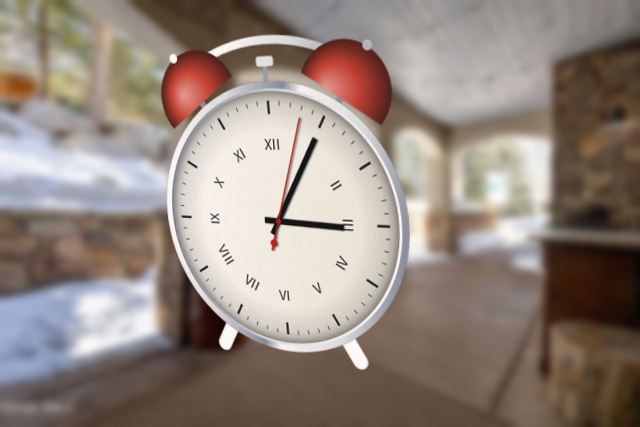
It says **3:05:03**
